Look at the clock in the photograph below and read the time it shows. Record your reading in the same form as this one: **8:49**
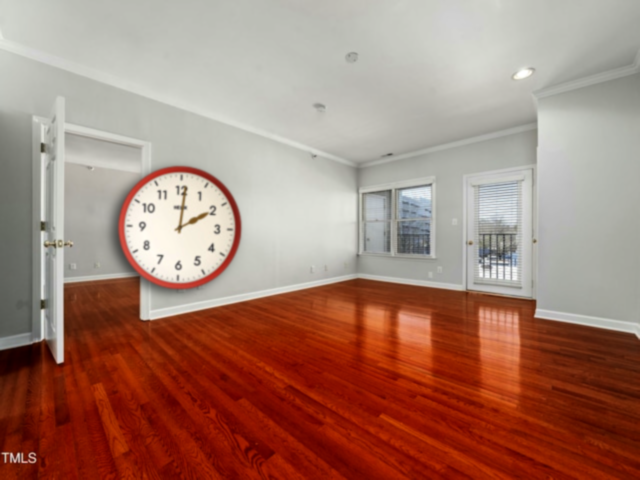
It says **2:01**
